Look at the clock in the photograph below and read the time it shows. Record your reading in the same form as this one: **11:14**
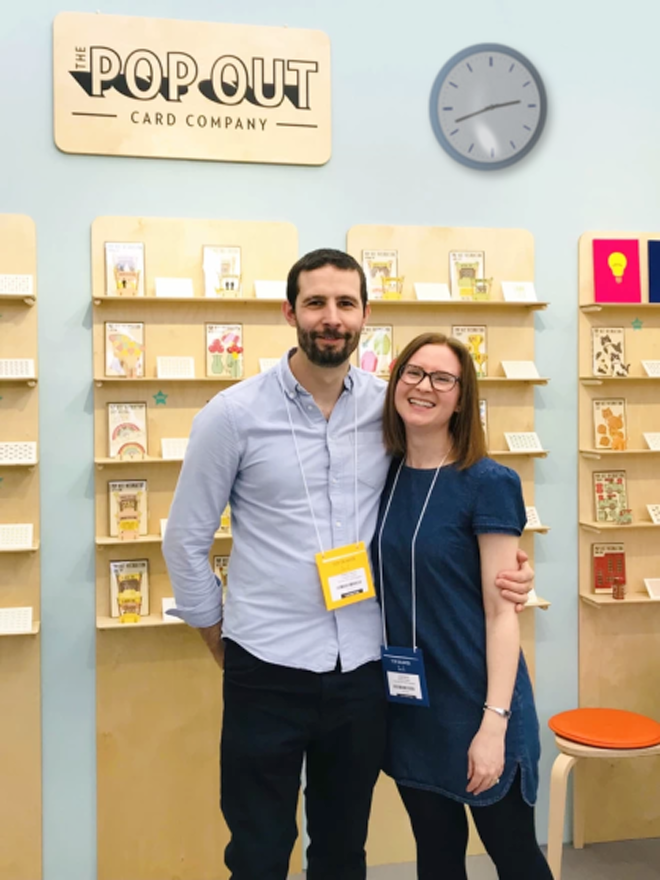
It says **2:42**
